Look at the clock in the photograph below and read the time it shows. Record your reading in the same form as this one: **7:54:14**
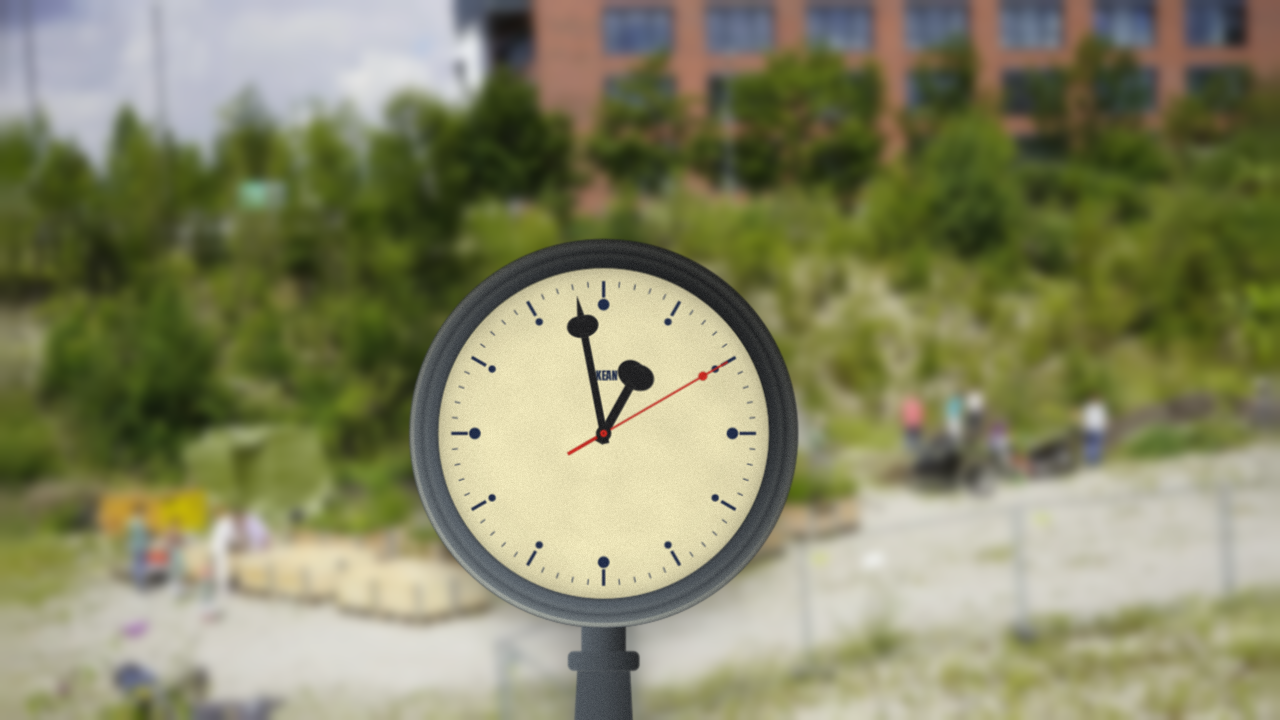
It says **12:58:10**
